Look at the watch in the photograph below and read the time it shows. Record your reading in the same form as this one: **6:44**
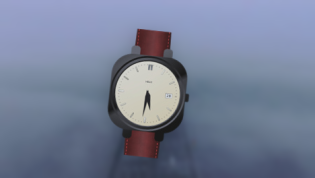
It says **5:31**
